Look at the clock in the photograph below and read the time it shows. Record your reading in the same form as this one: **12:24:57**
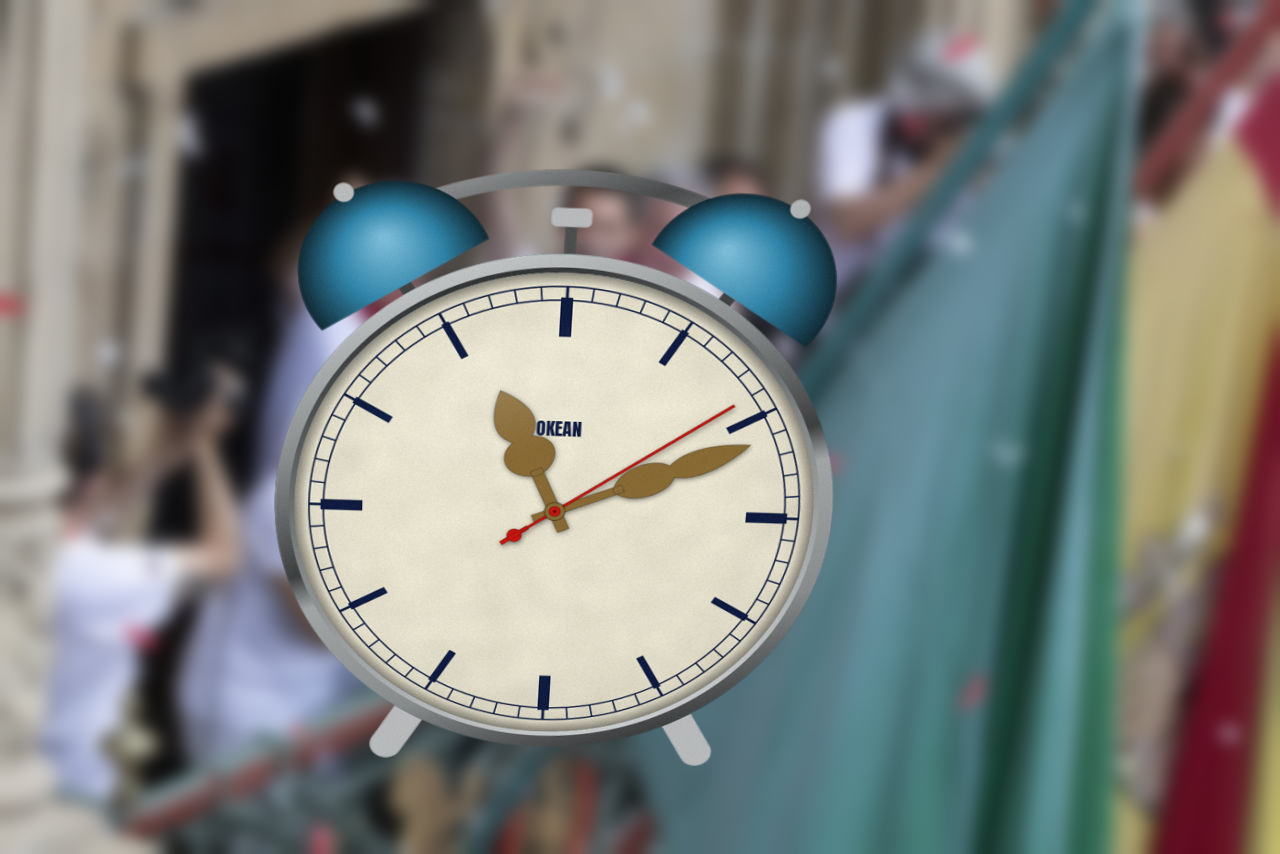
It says **11:11:09**
